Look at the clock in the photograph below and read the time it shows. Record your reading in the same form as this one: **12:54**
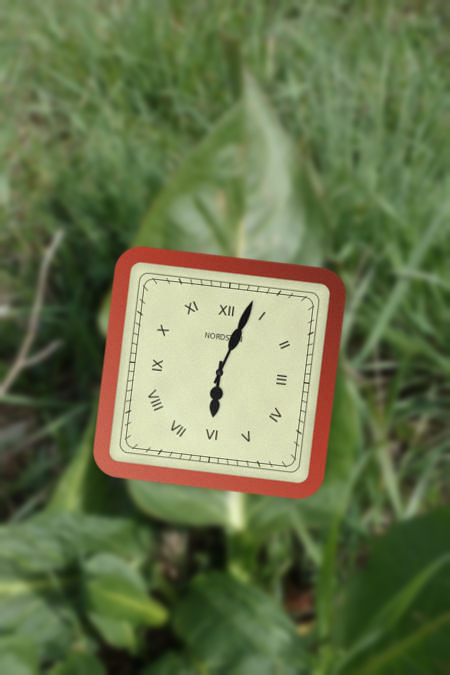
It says **6:03**
